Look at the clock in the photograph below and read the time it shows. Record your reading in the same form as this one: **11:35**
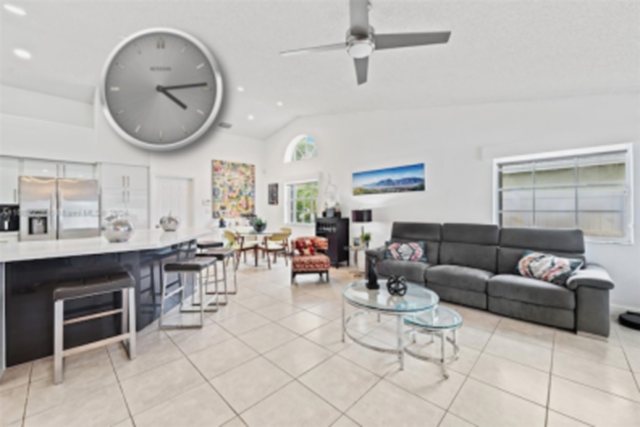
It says **4:14**
